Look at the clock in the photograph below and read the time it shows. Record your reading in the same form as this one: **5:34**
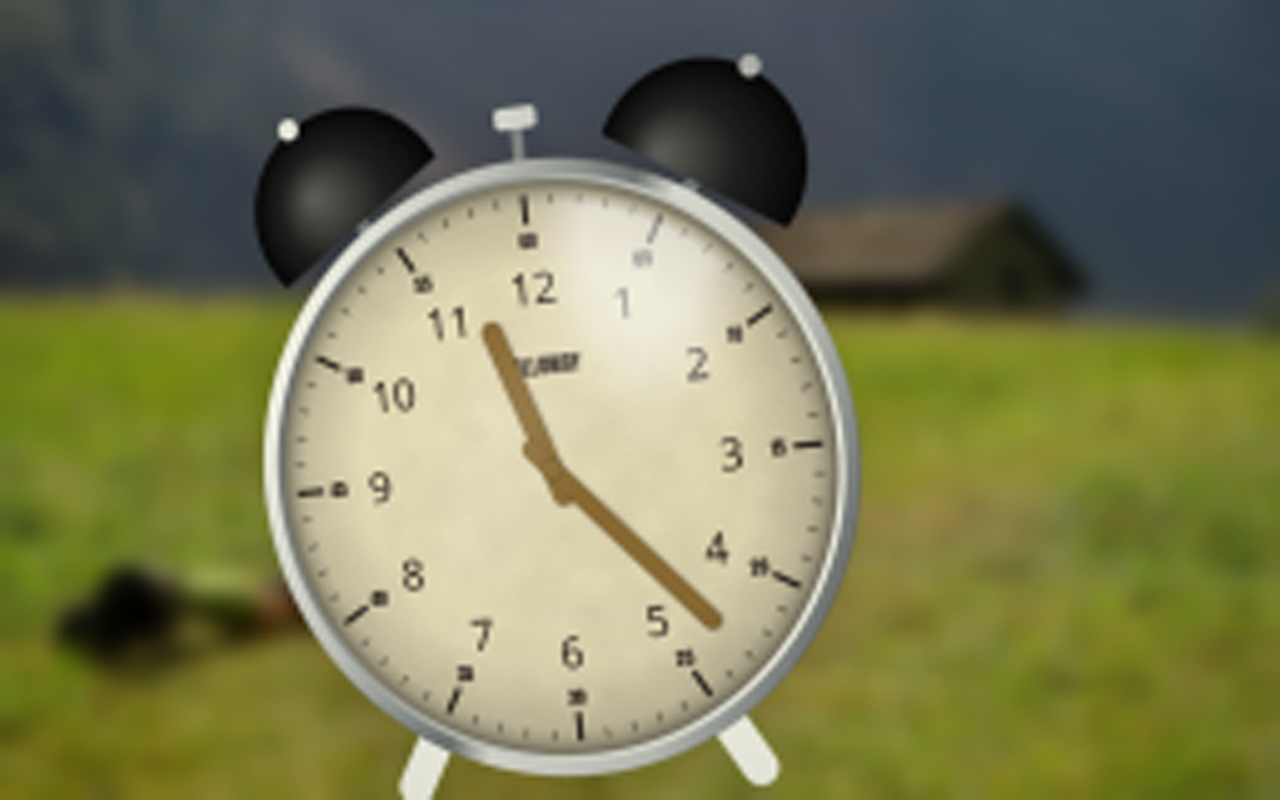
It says **11:23**
